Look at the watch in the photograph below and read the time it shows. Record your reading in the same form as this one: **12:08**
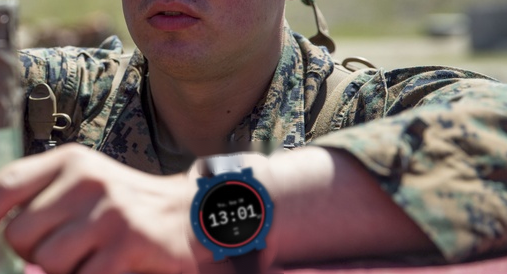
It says **13:01**
